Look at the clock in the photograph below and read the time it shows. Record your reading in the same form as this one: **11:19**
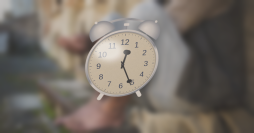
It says **12:26**
